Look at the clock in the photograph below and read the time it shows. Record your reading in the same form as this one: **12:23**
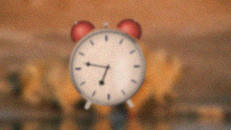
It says **6:47**
